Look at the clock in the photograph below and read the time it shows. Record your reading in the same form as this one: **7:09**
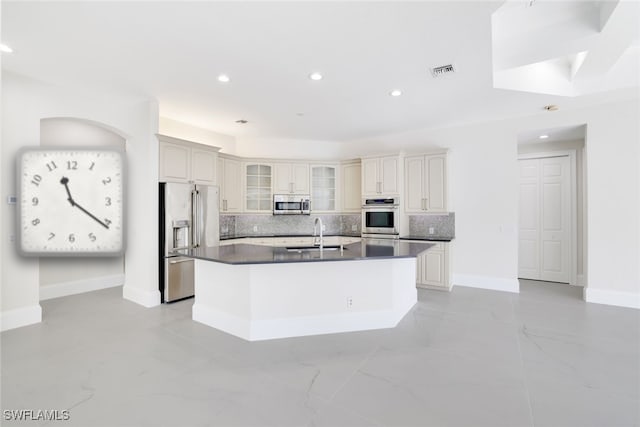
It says **11:21**
